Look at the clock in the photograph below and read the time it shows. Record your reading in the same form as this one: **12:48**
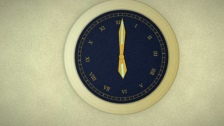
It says **6:01**
